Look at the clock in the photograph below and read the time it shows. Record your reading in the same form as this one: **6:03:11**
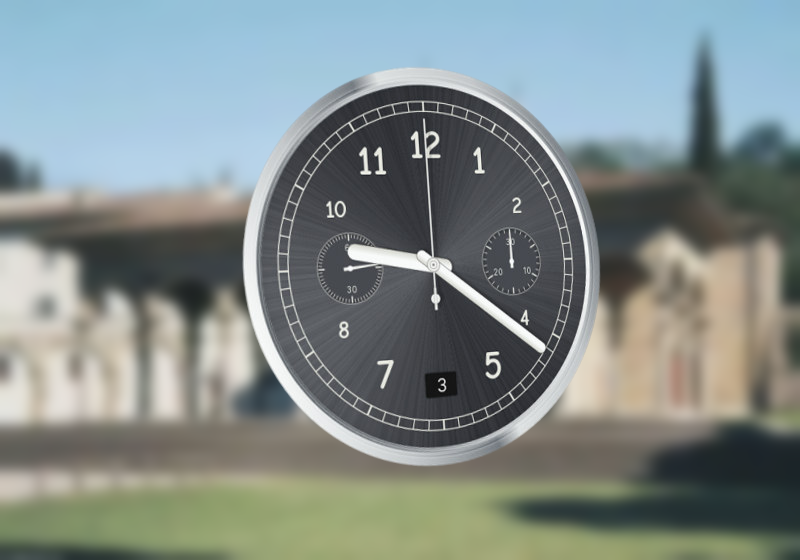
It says **9:21:14**
